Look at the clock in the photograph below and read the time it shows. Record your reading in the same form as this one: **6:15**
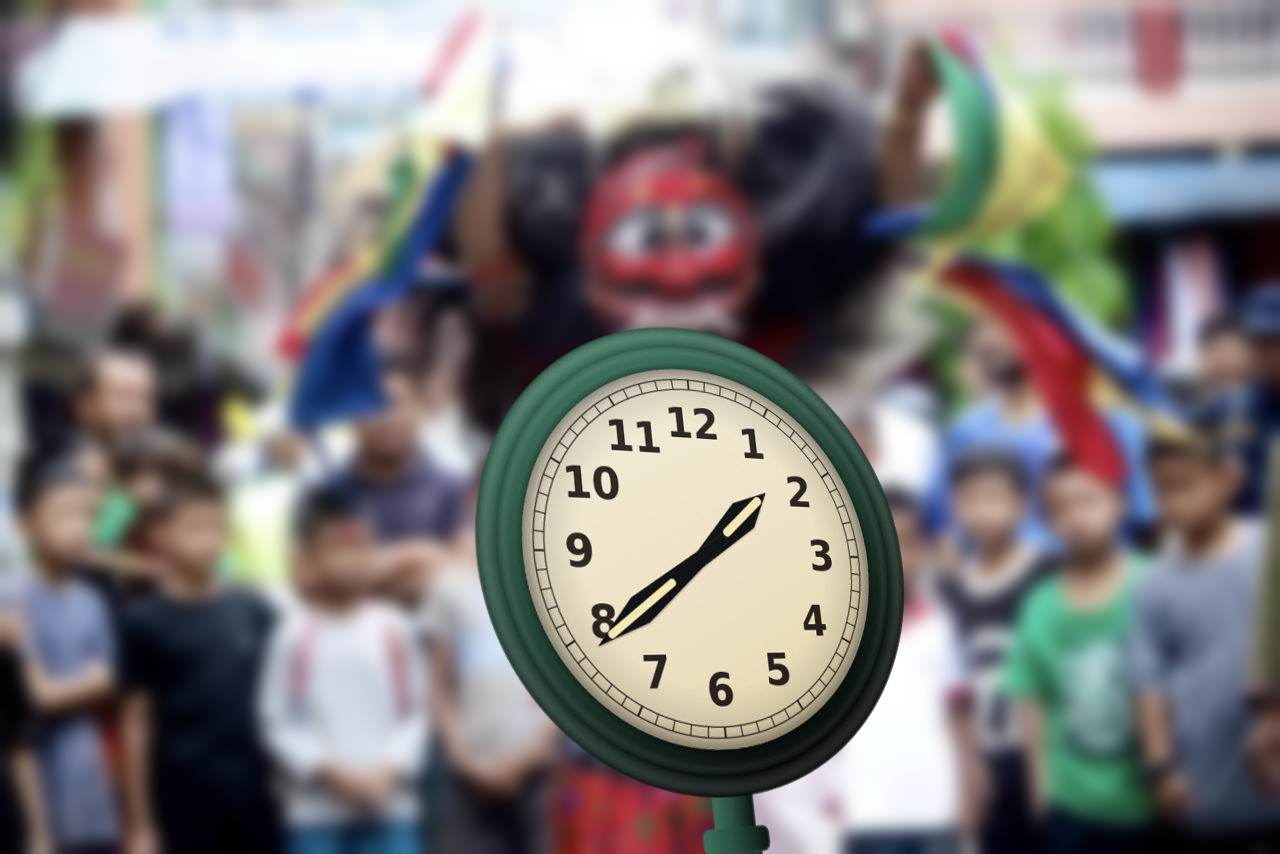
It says **1:39**
